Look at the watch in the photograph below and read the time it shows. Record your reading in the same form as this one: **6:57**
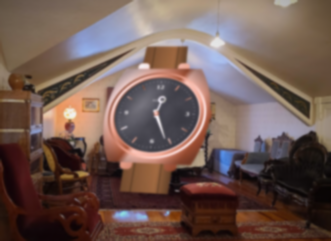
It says **12:26**
